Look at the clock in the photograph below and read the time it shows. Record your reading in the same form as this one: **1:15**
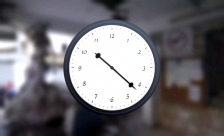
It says **10:22**
